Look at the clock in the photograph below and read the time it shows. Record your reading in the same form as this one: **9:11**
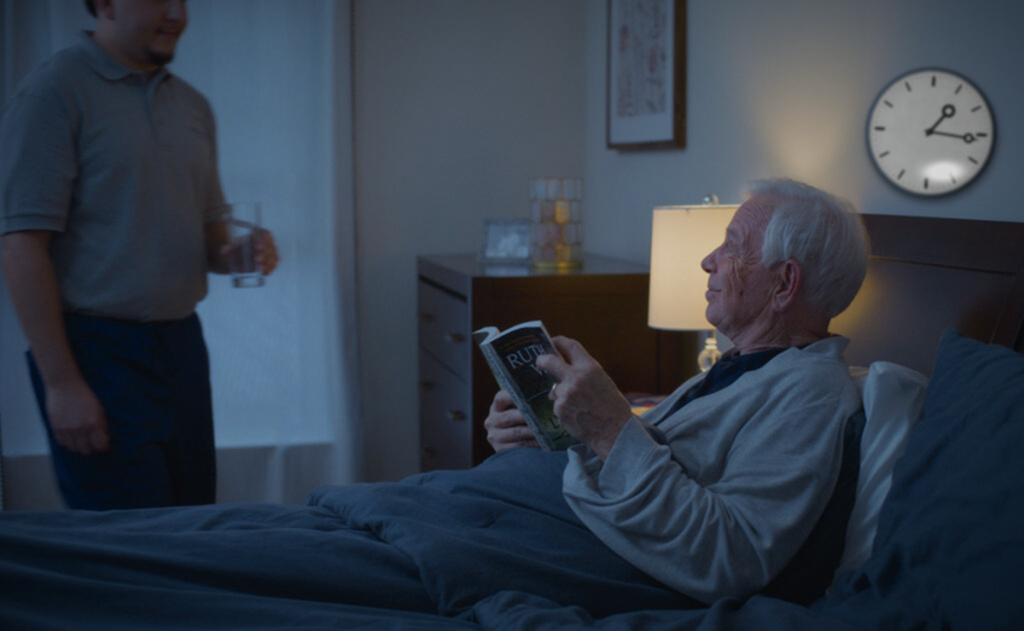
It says **1:16**
